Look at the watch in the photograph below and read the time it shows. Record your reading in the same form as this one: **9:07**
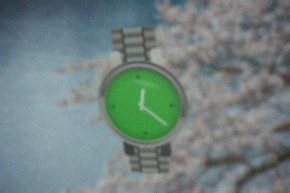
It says **12:22**
